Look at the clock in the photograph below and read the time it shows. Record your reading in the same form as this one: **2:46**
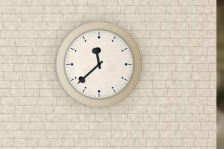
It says **11:38**
